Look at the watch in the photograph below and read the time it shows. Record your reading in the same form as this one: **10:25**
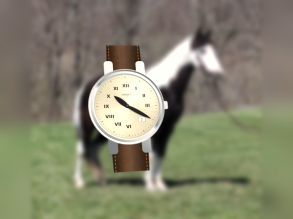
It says **10:20**
